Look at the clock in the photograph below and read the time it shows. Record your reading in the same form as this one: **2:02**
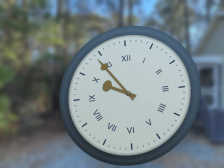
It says **9:54**
